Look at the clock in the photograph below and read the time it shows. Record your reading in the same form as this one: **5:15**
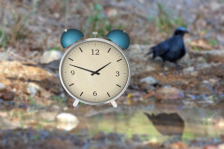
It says **1:48**
